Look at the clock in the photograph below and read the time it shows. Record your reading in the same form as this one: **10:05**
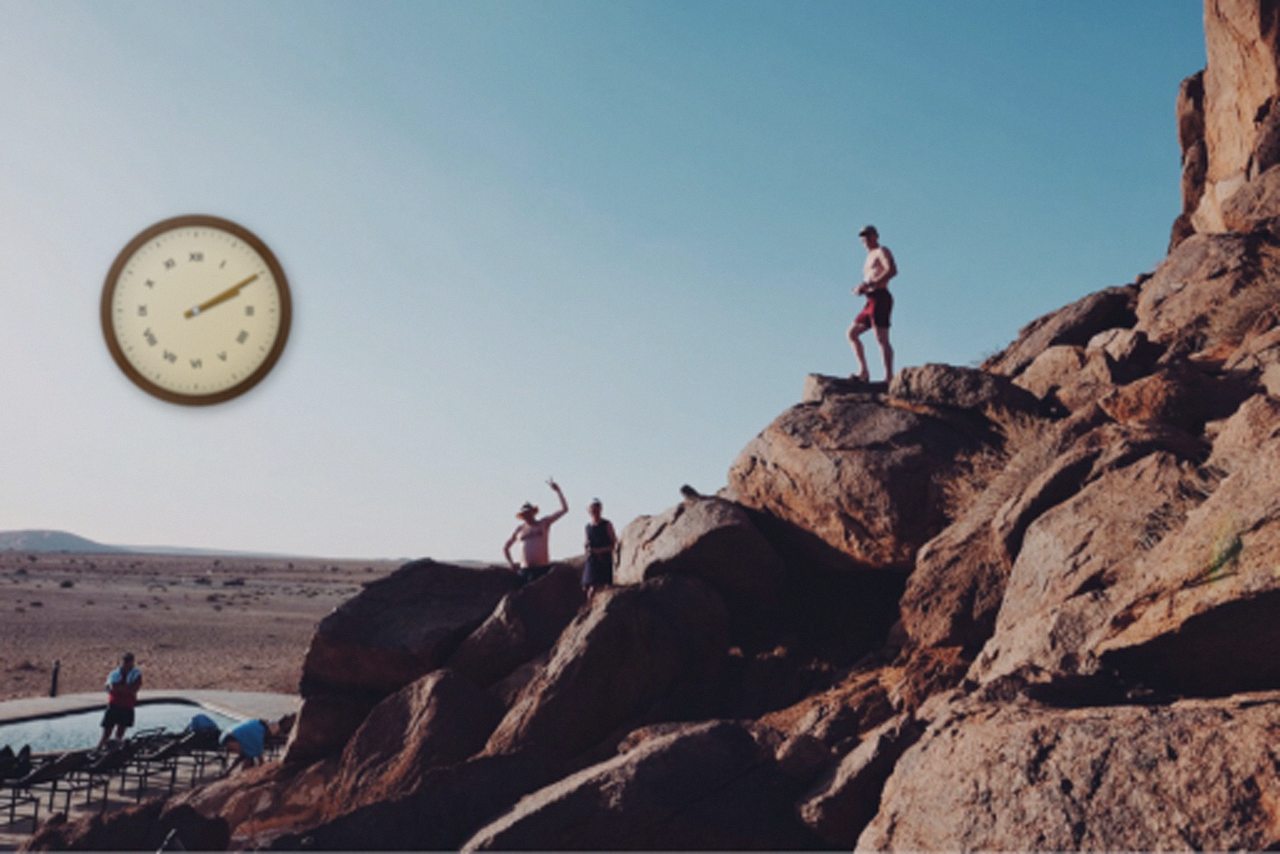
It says **2:10**
